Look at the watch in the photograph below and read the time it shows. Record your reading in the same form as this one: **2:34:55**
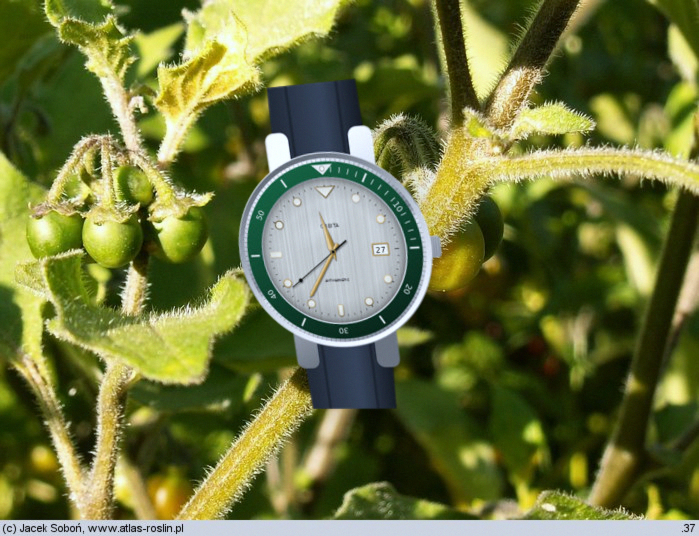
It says **11:35:39**
